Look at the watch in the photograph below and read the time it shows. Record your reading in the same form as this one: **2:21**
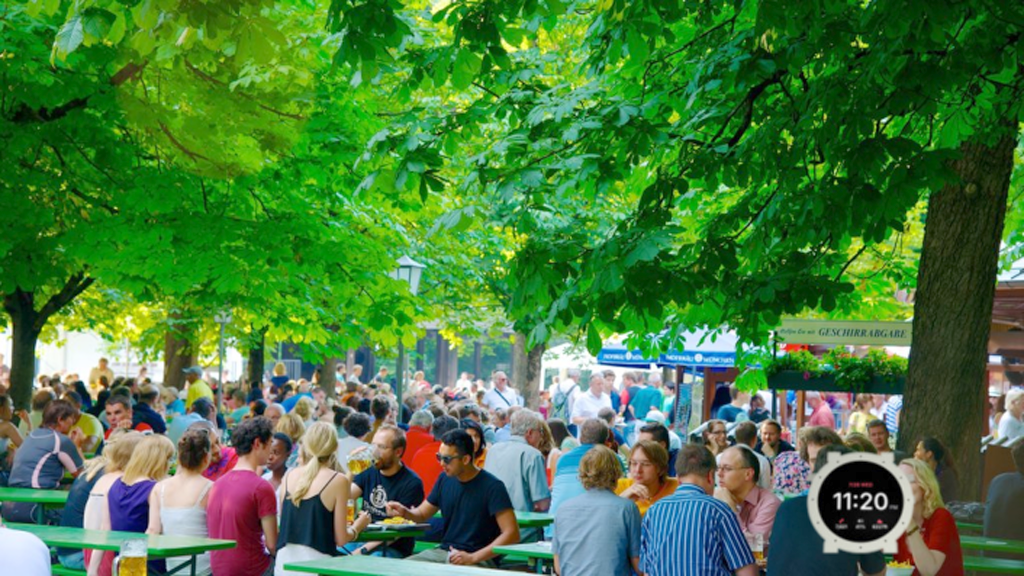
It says **11:20**
